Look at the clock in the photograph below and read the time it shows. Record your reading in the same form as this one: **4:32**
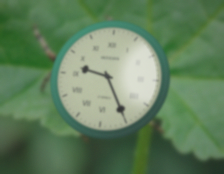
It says **9:25**
